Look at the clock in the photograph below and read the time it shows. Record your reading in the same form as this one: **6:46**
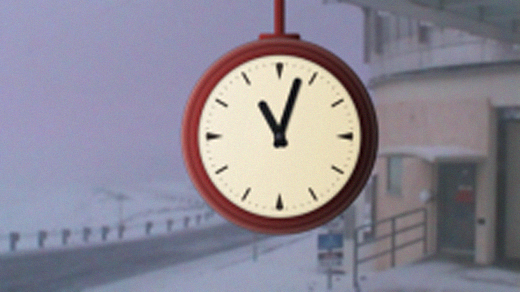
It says **11:03**
